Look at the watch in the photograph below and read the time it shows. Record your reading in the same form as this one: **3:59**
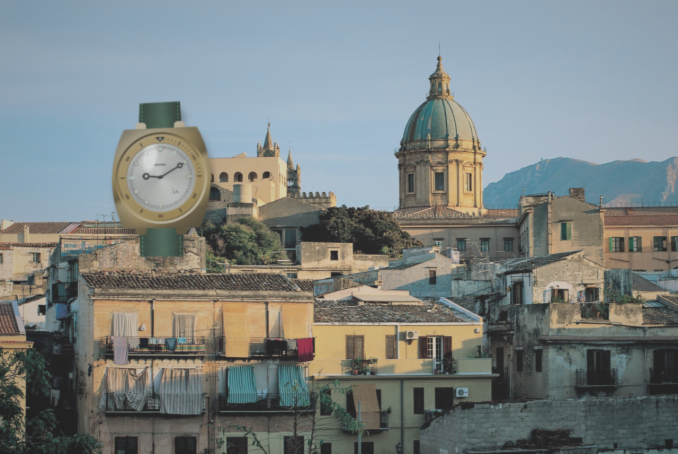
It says **9:10**
